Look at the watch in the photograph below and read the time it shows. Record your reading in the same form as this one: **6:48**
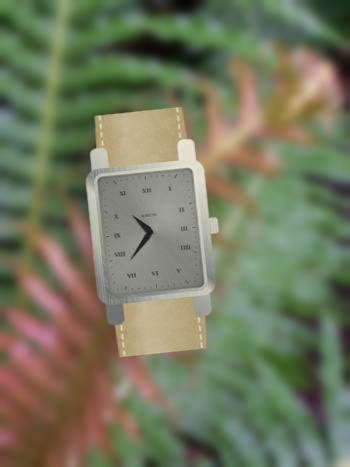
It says **10:37**
